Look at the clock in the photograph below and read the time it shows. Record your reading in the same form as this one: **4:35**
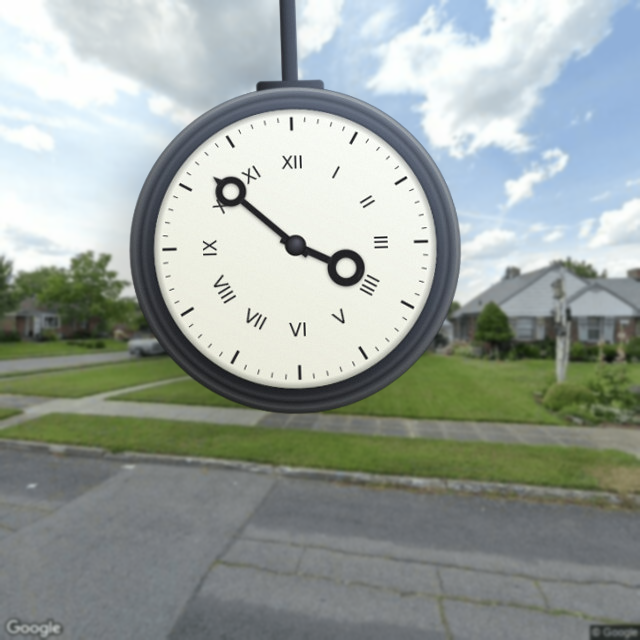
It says **3:52**
